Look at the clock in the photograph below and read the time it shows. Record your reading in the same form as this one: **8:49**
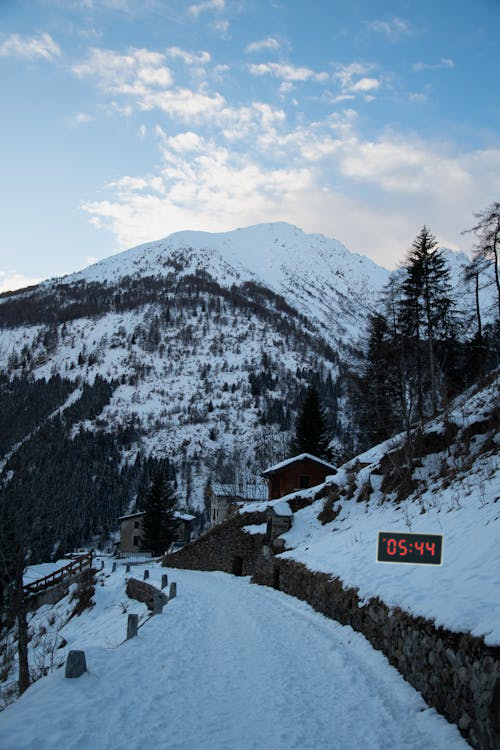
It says **5:44**
